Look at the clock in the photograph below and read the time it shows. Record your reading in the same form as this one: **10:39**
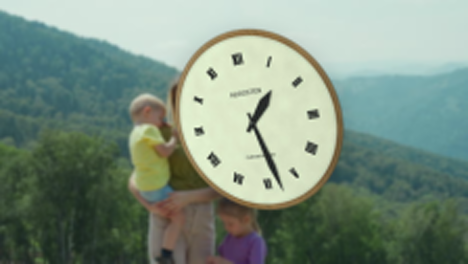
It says **1:28**
